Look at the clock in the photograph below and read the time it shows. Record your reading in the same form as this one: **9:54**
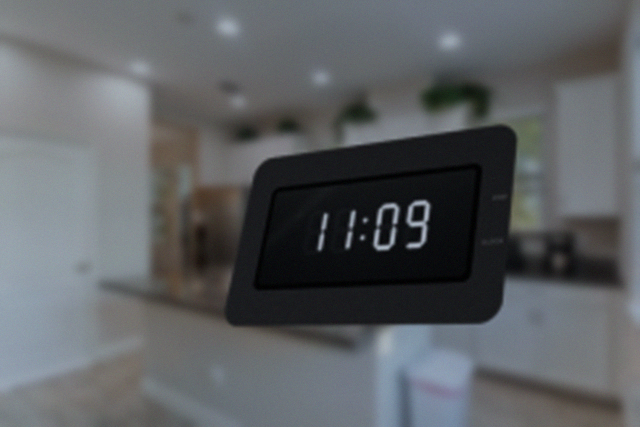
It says **11:09**
